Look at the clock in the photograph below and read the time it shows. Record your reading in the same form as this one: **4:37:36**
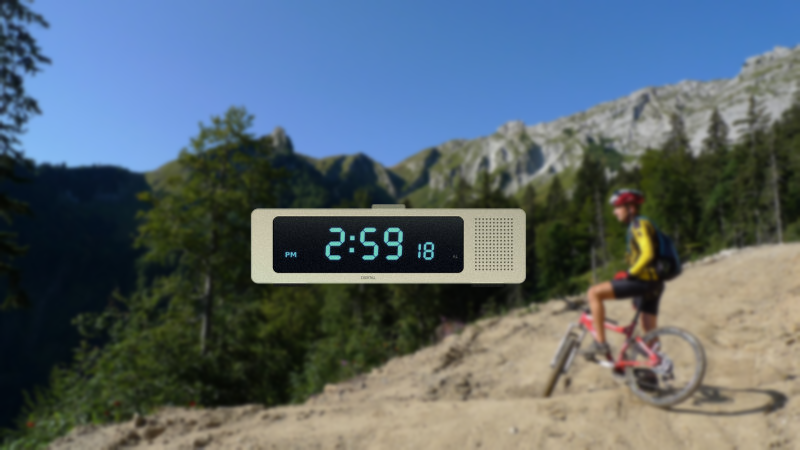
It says **2:59:18**
